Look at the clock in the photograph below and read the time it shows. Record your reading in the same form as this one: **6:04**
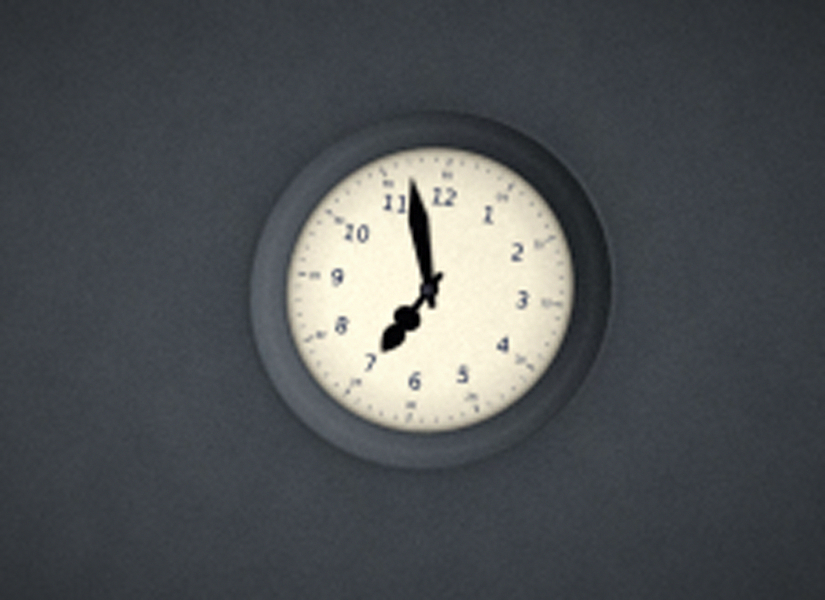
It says **6:57**
